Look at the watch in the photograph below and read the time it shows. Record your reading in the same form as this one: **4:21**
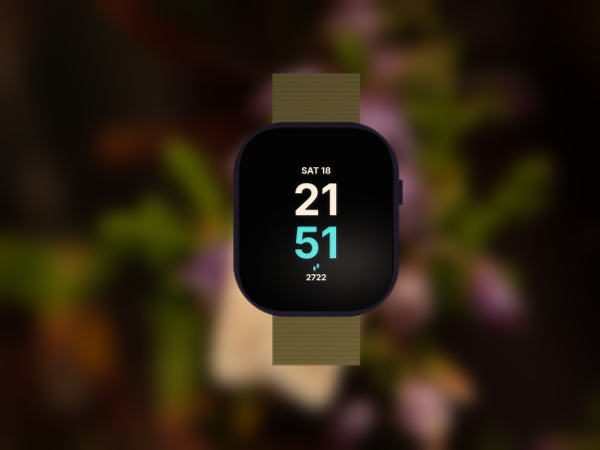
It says **21:51**
